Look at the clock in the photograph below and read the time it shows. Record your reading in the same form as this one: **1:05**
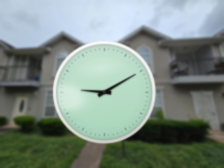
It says **9:10**
